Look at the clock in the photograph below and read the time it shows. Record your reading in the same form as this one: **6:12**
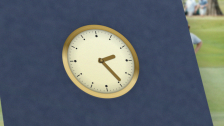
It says **2:24**
